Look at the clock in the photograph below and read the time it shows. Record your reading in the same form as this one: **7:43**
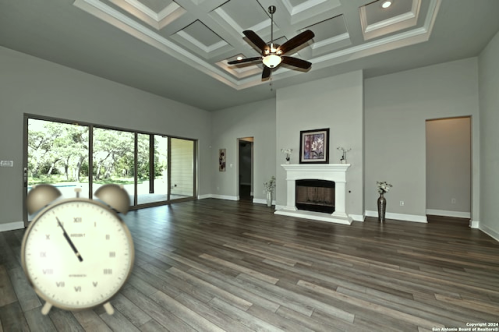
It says **10:55**
